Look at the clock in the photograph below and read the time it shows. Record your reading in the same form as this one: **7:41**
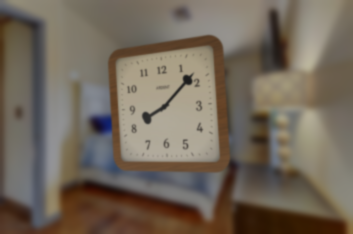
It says **8:08**
